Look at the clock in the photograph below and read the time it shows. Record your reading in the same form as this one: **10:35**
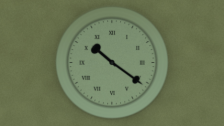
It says **10:21**
